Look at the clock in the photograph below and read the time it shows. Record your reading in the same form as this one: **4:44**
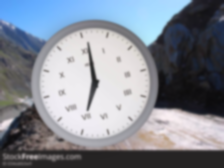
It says **7:01**
